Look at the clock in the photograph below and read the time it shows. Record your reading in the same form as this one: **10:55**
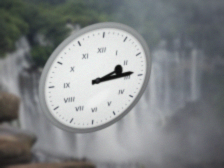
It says **2:14**
